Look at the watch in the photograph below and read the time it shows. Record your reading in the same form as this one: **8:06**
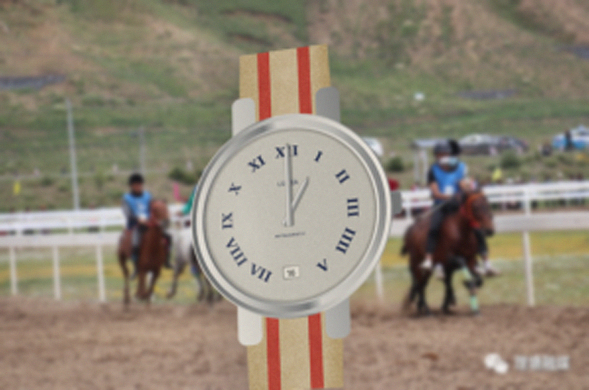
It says **1:00**
